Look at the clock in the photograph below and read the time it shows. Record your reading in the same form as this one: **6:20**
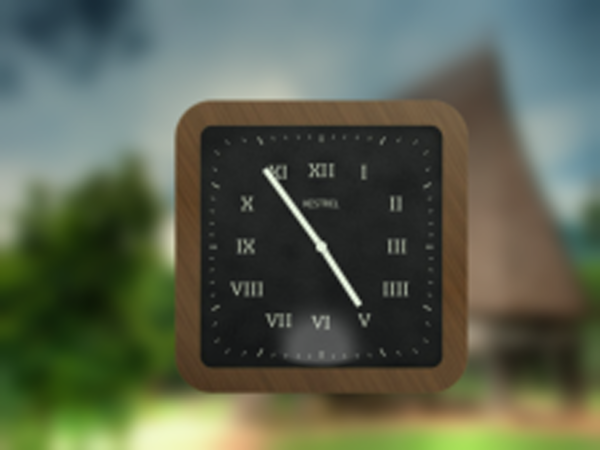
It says **4:54**
